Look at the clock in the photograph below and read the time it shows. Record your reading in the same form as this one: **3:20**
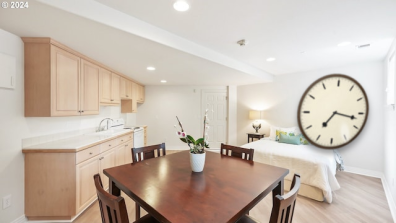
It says **7:17**
